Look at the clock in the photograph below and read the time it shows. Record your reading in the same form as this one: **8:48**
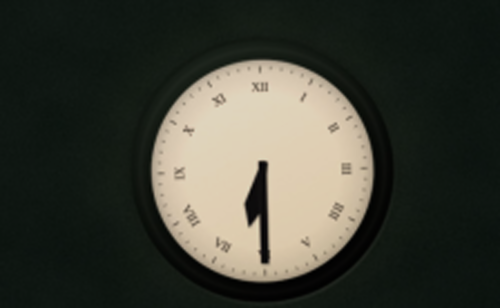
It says **6:30**
